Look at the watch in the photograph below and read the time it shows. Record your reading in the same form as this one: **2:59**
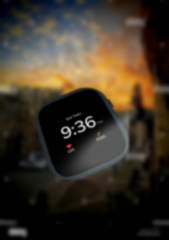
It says **9:36**
